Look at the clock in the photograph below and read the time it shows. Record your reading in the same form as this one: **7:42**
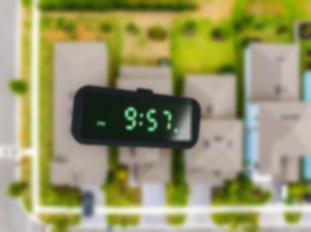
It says **9:57**
